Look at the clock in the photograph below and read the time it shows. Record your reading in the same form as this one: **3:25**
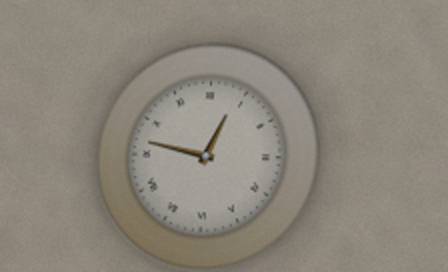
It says **12:47**
